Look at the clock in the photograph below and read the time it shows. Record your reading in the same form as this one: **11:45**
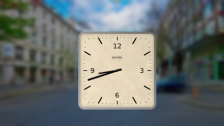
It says **8:42**
